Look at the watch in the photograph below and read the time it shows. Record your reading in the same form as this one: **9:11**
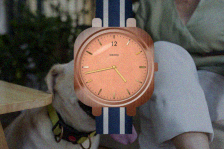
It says **4:43**
